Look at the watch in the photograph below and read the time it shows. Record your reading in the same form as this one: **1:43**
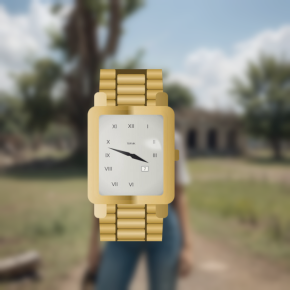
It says **3:48**
